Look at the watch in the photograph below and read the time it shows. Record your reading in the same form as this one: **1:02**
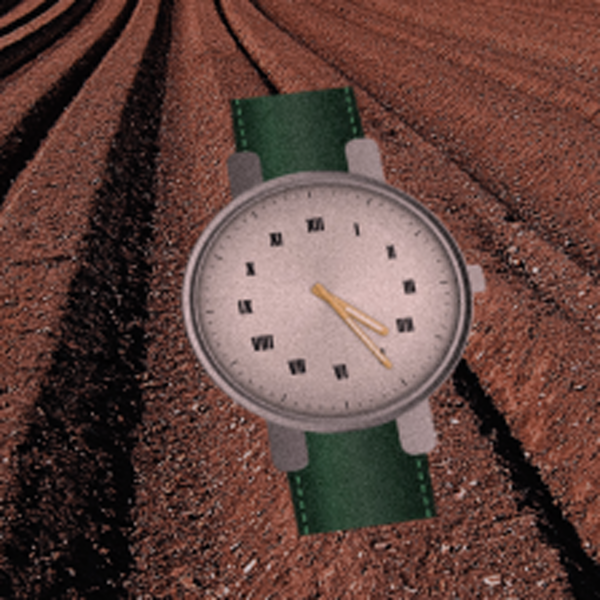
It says **4:25**
